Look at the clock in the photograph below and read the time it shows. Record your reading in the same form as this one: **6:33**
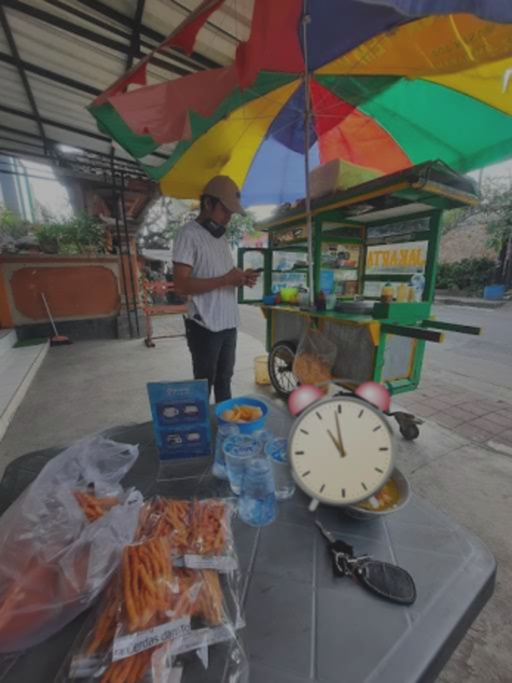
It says **10:59**
